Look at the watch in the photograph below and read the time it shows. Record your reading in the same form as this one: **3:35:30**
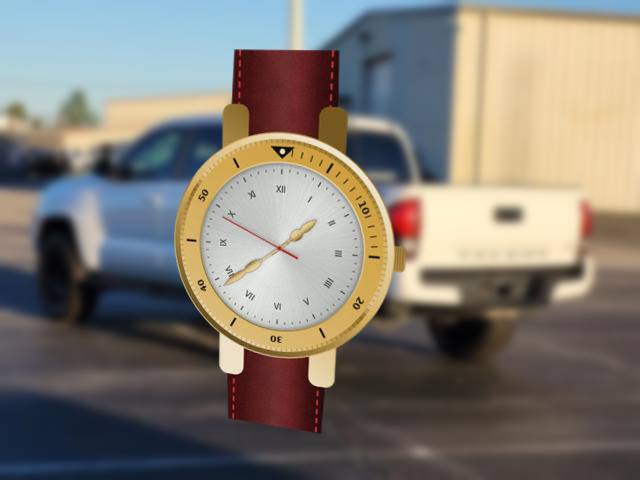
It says **1:38:49**
